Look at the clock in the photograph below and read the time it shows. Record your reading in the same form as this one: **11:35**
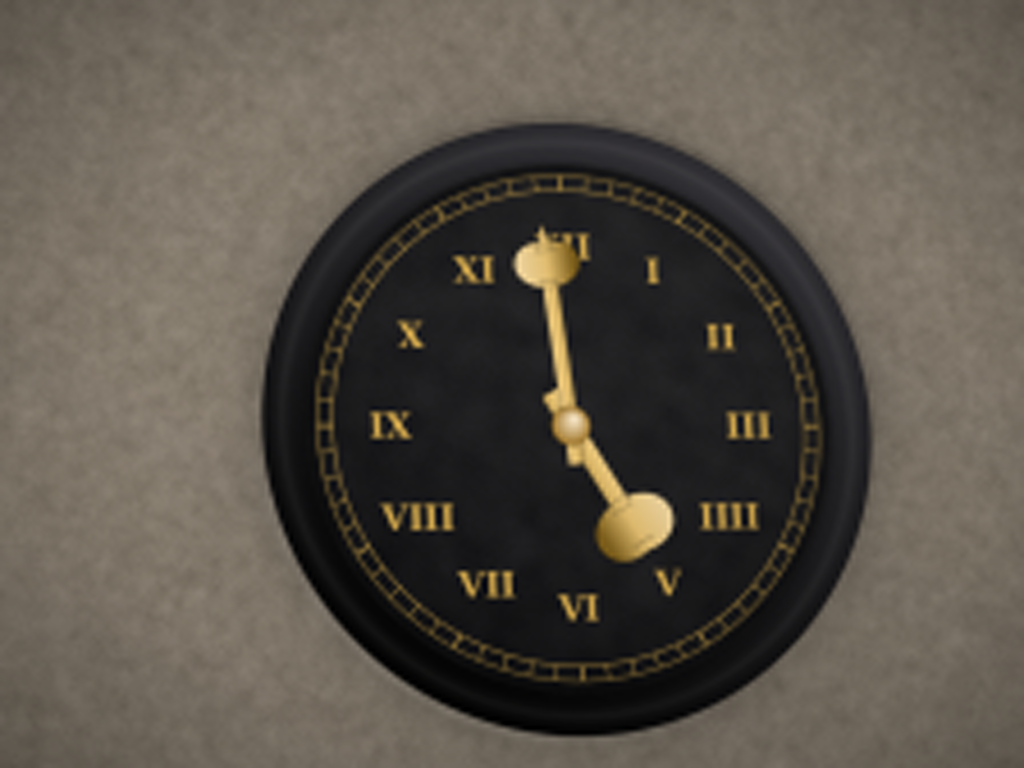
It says **4:59**
